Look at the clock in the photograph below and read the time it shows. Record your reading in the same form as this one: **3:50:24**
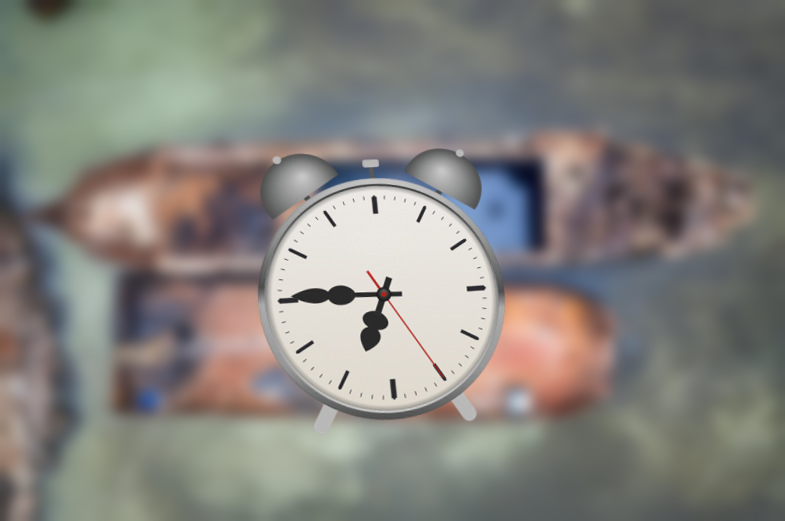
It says **6:45:25**
